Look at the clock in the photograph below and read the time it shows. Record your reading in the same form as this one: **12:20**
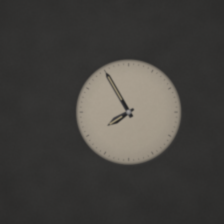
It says **7:55**
